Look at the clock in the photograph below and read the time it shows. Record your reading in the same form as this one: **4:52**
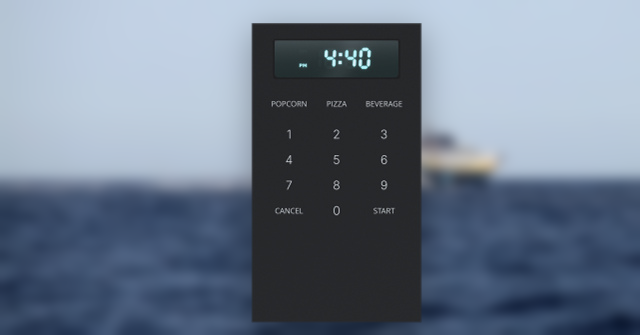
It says **4:40**
